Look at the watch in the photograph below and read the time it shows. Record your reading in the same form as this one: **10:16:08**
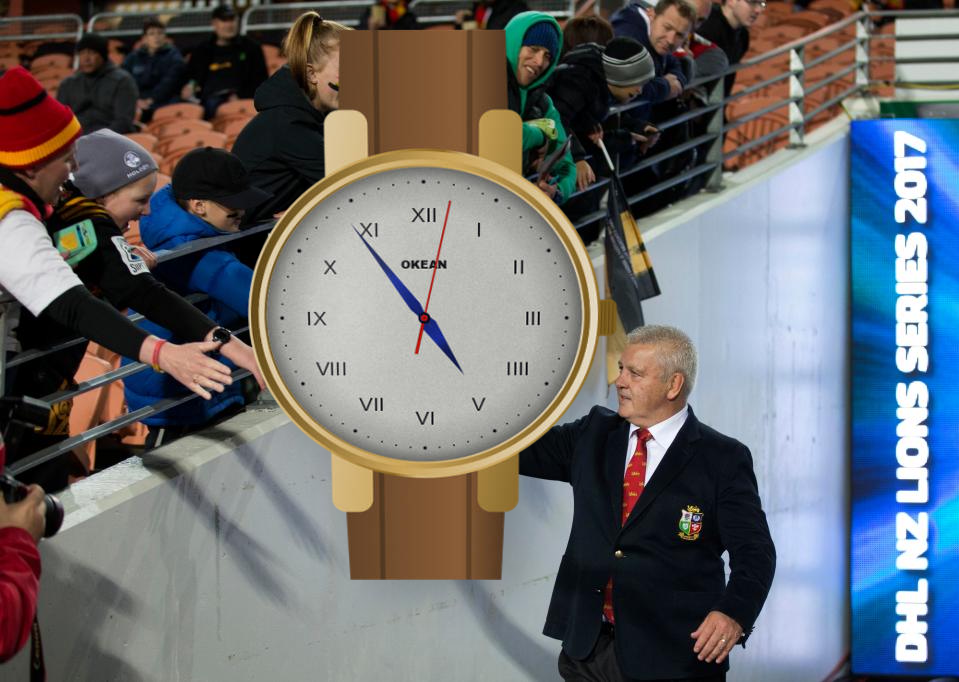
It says **4:54:02**
